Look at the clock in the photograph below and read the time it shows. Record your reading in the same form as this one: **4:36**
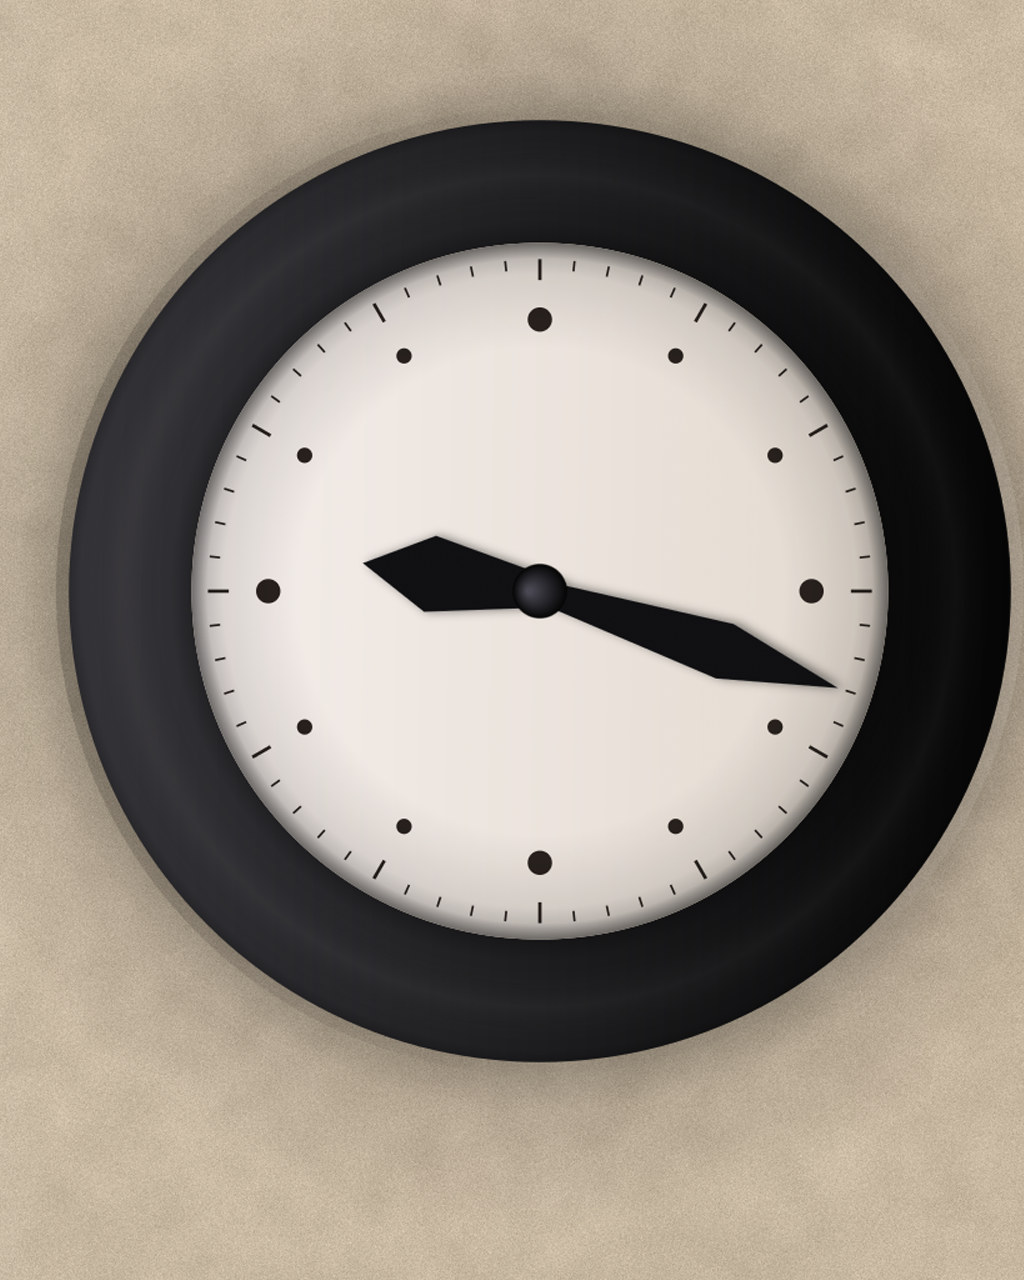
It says **9:18**
